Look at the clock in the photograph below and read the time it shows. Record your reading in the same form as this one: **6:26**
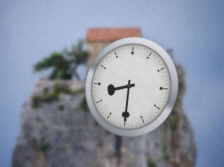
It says **8:30**
